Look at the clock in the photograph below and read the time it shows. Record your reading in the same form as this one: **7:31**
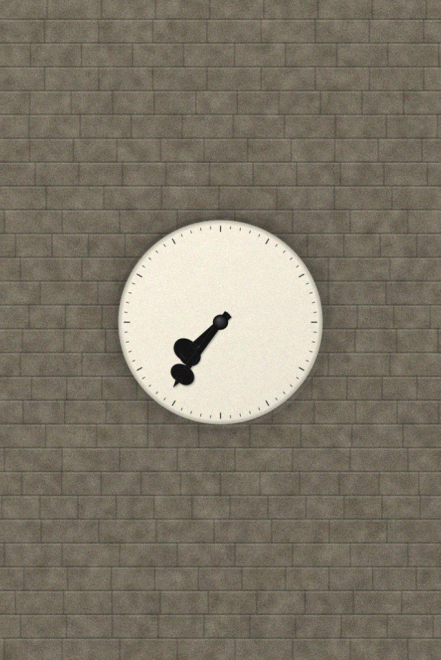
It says **7:36**
